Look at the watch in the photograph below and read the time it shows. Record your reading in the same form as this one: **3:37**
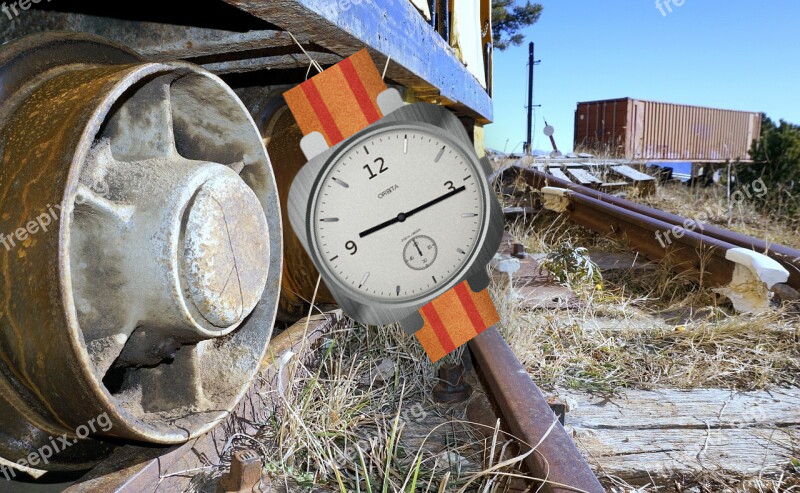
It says **9:16**
